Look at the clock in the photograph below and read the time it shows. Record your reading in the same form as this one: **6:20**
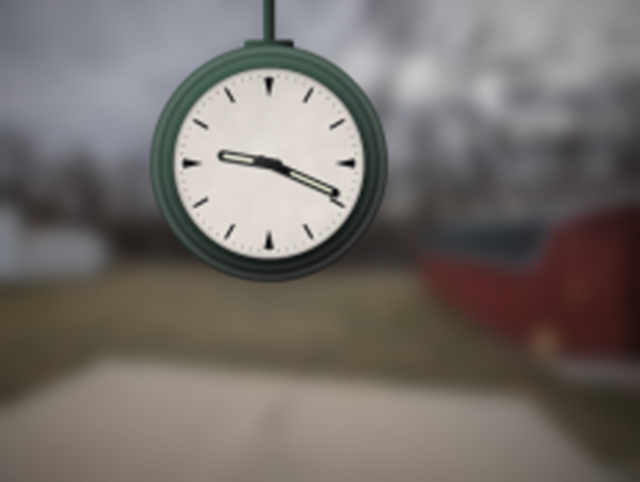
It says **9:19**
